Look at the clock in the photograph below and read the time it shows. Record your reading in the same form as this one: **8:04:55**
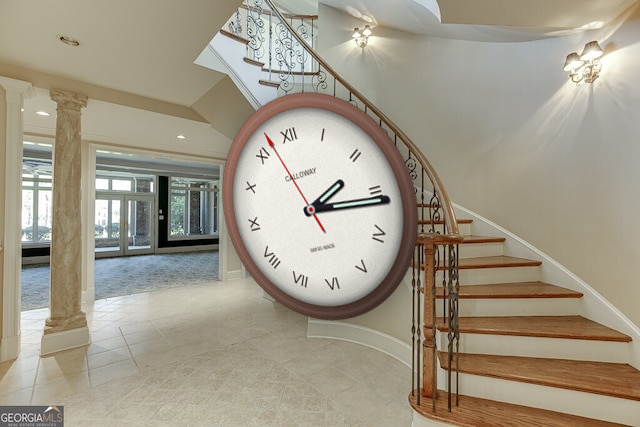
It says **2:15:57**
